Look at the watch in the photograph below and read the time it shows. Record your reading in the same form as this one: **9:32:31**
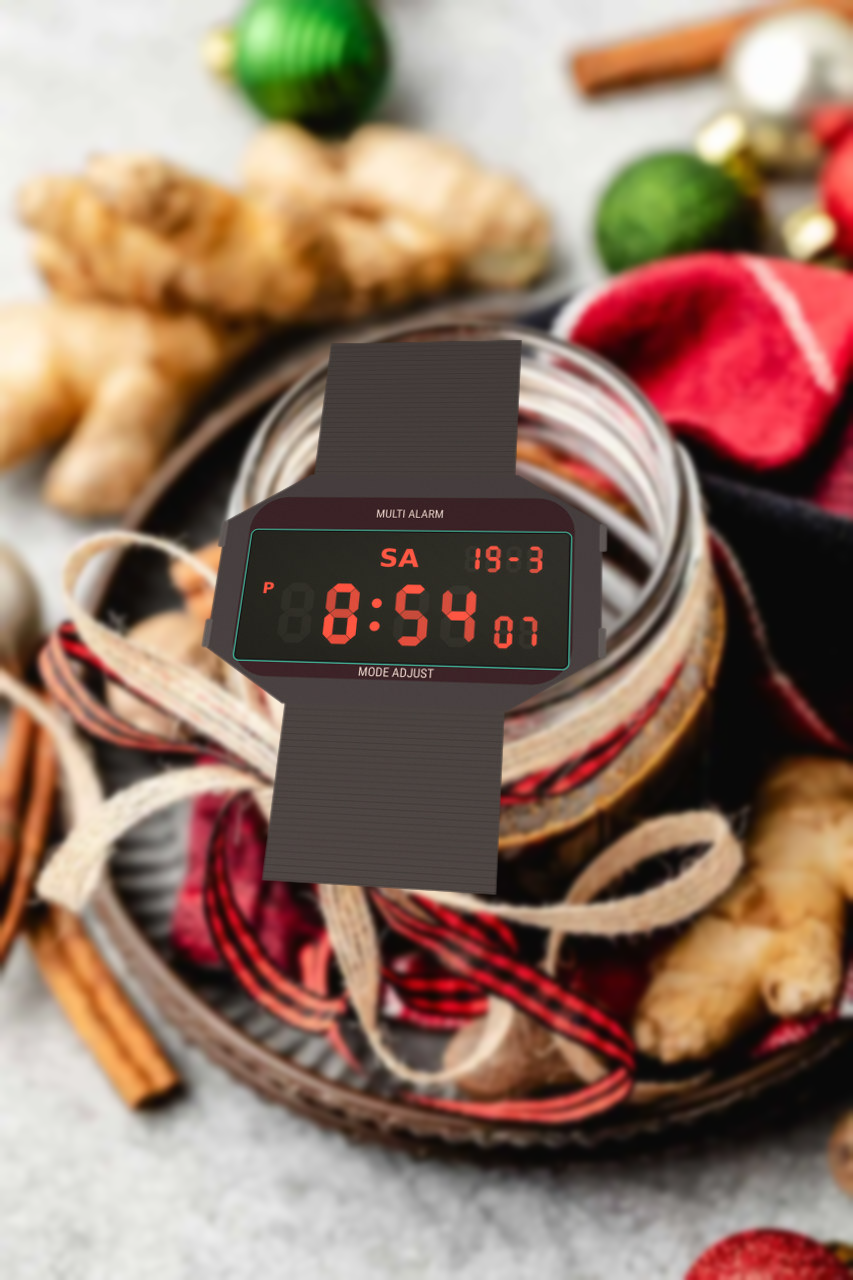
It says **8:54:07**
